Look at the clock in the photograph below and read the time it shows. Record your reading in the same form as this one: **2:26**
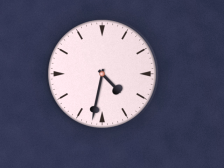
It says **4:32**
